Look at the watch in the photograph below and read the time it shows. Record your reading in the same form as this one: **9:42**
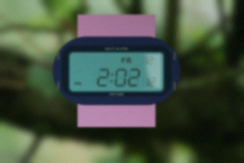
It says **2:02**
